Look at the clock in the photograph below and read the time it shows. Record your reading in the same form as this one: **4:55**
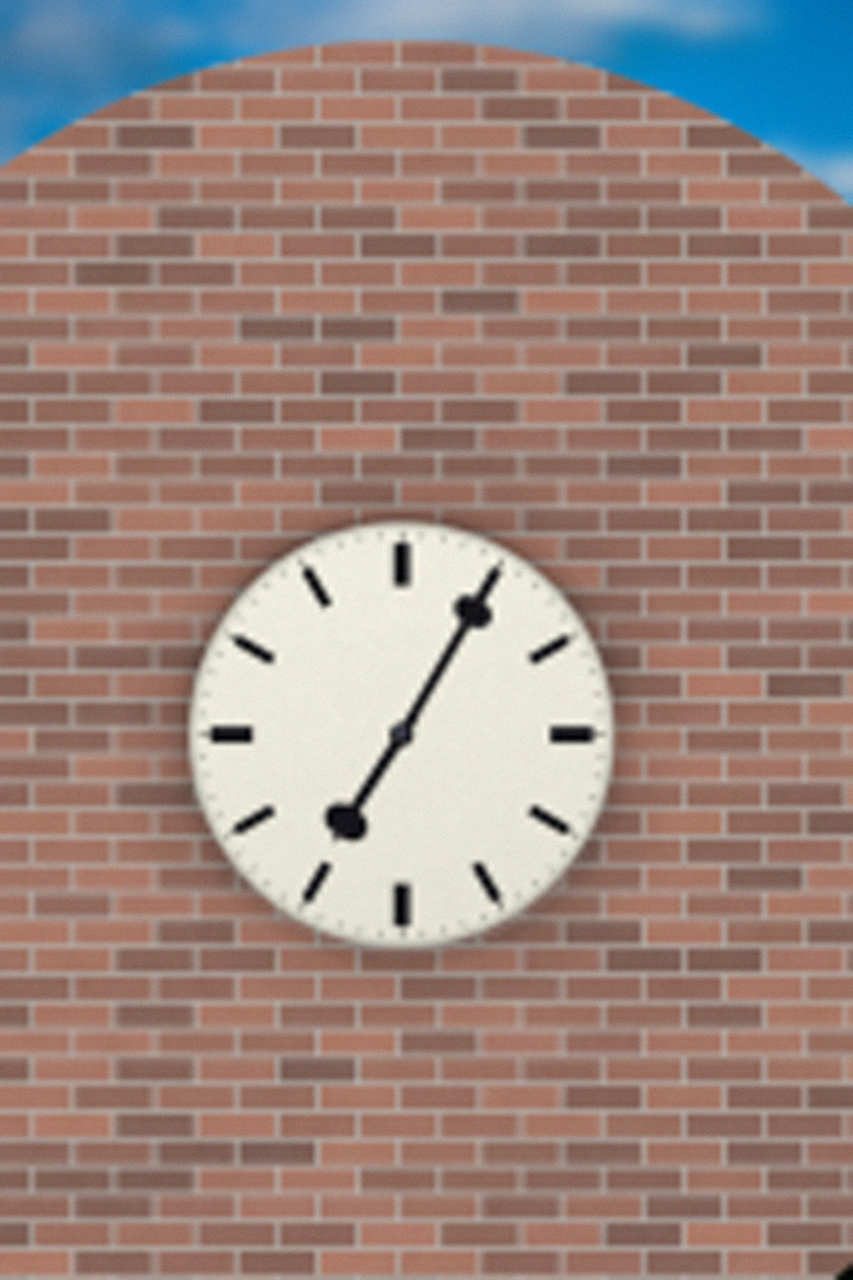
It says **7:05**
